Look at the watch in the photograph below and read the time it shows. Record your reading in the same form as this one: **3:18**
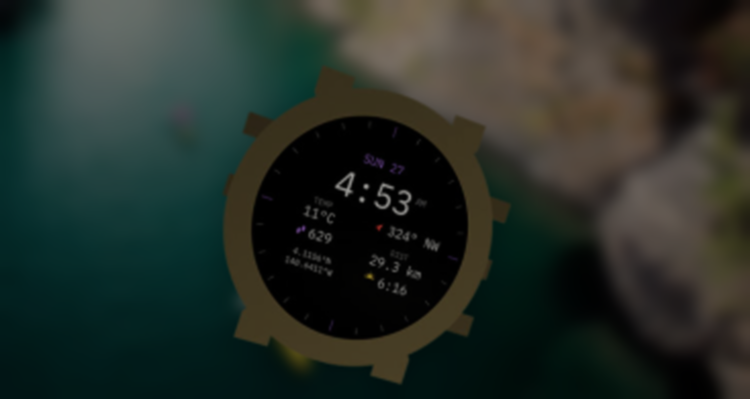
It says **4:53**
